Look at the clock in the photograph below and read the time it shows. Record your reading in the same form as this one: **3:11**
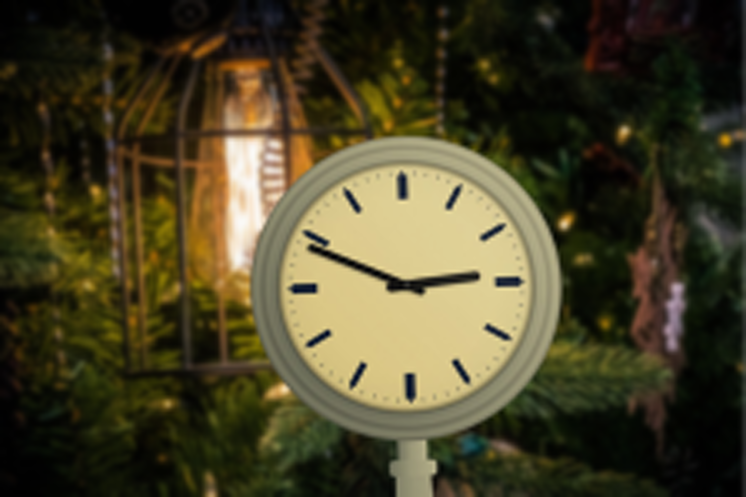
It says **2:49**
